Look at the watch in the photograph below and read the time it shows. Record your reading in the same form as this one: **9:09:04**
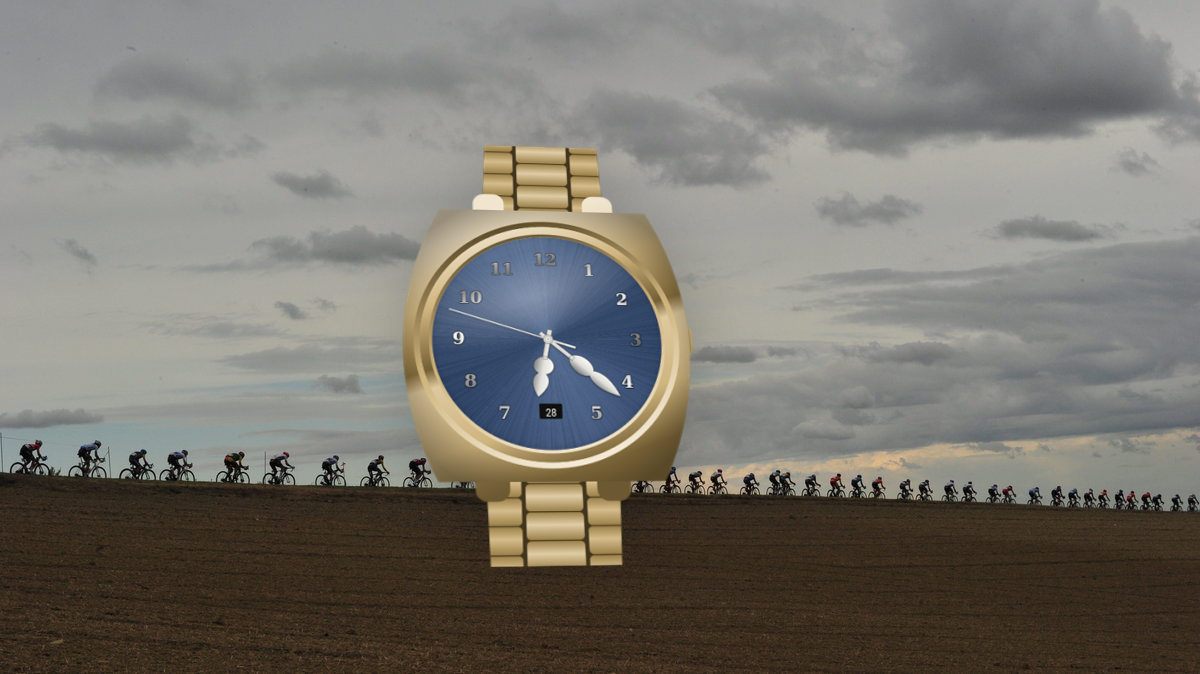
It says **6:21:48**
